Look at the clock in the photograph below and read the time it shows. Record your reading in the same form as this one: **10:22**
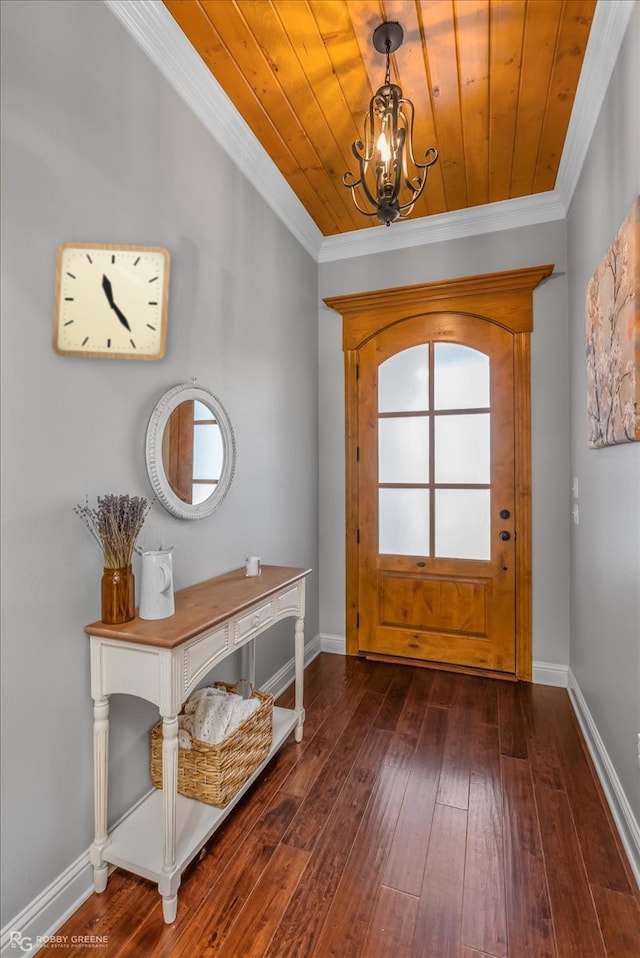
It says **11:24**
